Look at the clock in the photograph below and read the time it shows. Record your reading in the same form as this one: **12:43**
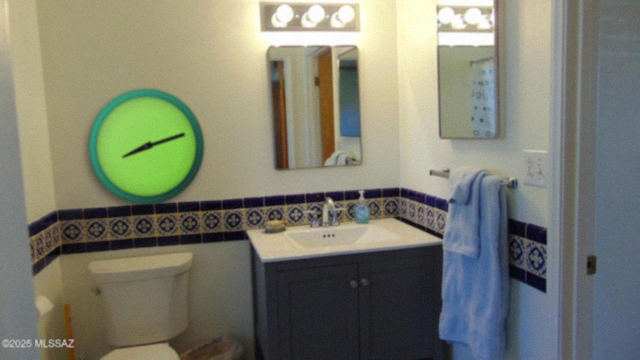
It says **8:12**
